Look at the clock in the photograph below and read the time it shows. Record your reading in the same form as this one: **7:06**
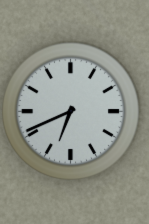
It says **6:41**
